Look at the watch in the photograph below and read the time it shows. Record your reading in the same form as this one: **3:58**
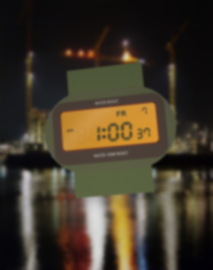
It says **1:00**
